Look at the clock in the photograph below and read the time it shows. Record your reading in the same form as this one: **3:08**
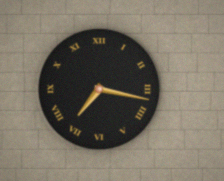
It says **7:17**
